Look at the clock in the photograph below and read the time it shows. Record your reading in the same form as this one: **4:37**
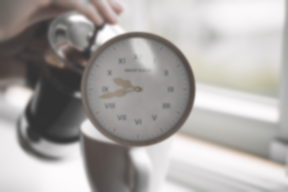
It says **9:43**
